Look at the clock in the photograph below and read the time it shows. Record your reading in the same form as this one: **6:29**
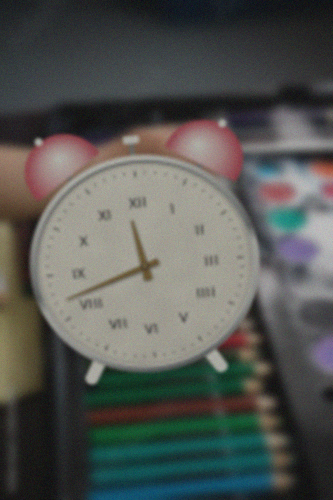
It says **11:42**
